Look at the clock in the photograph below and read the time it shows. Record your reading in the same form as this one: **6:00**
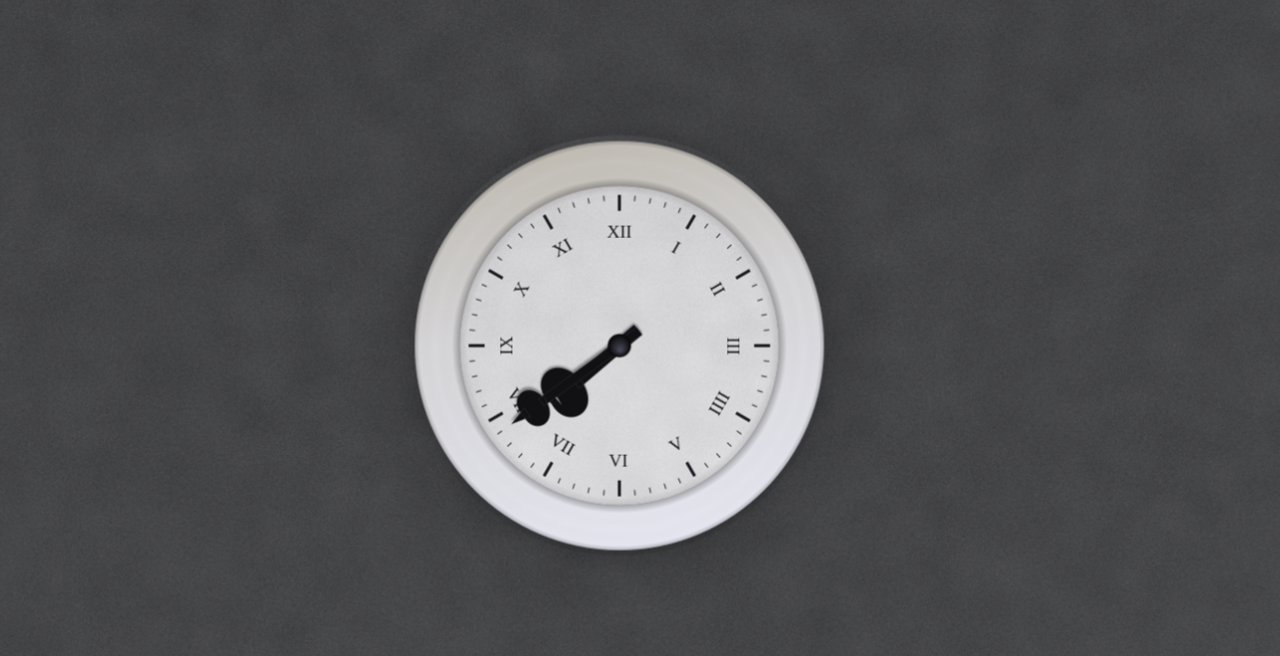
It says **7:39**
